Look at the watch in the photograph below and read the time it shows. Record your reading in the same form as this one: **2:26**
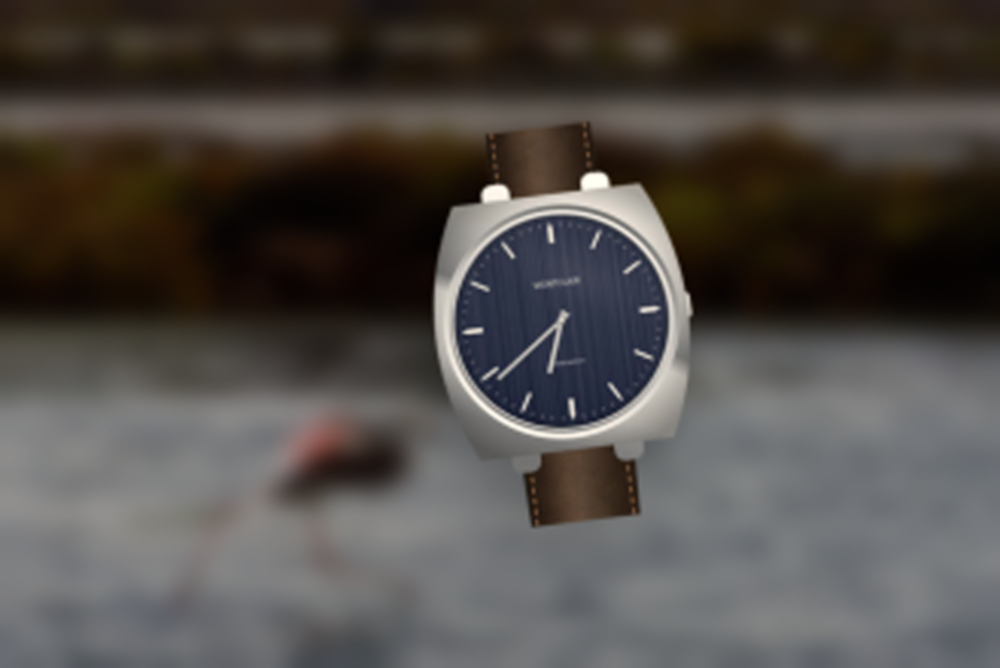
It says **6:39**
